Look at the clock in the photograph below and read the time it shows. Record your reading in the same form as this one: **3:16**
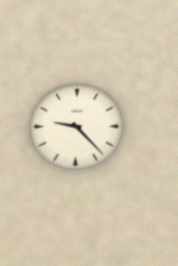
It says **9:23**
